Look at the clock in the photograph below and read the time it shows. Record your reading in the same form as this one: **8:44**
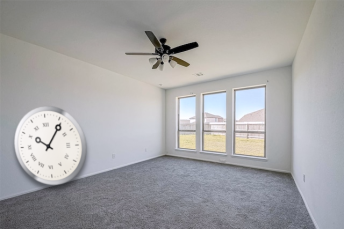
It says **10:06**
